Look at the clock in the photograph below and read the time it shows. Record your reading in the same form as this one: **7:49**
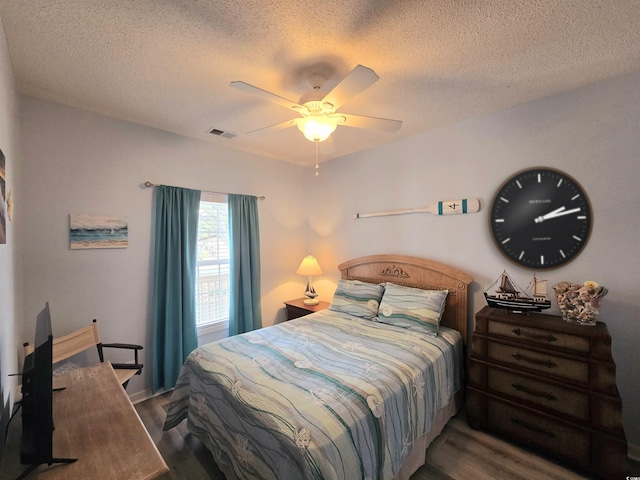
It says **2:13**
